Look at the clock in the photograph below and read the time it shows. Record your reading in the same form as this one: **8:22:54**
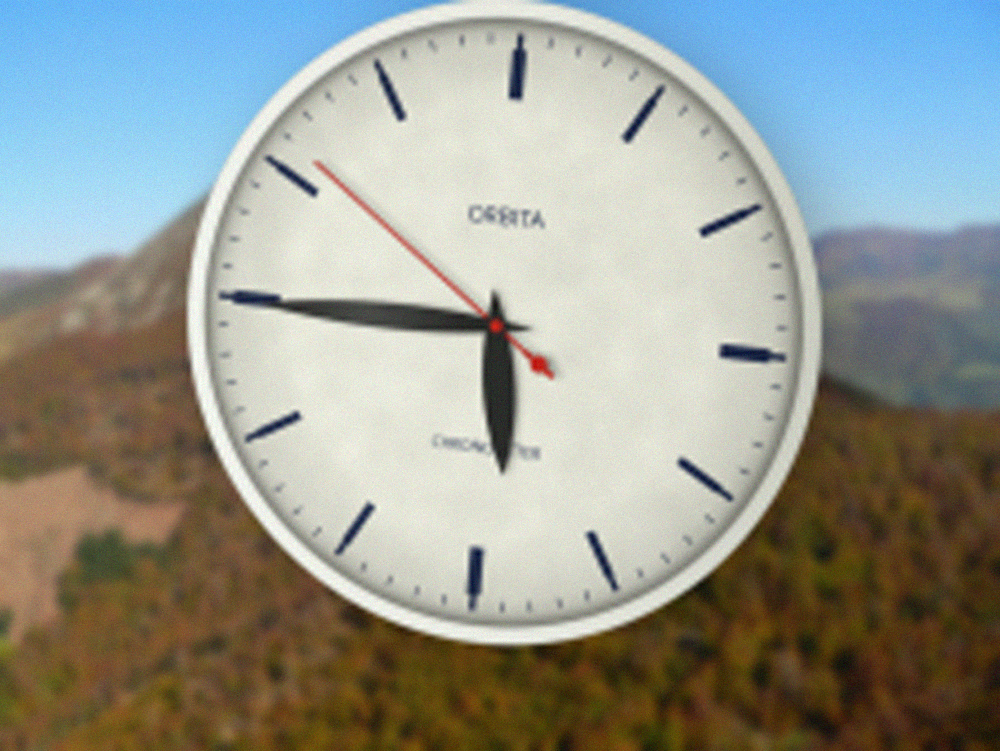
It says **5:44:51**
